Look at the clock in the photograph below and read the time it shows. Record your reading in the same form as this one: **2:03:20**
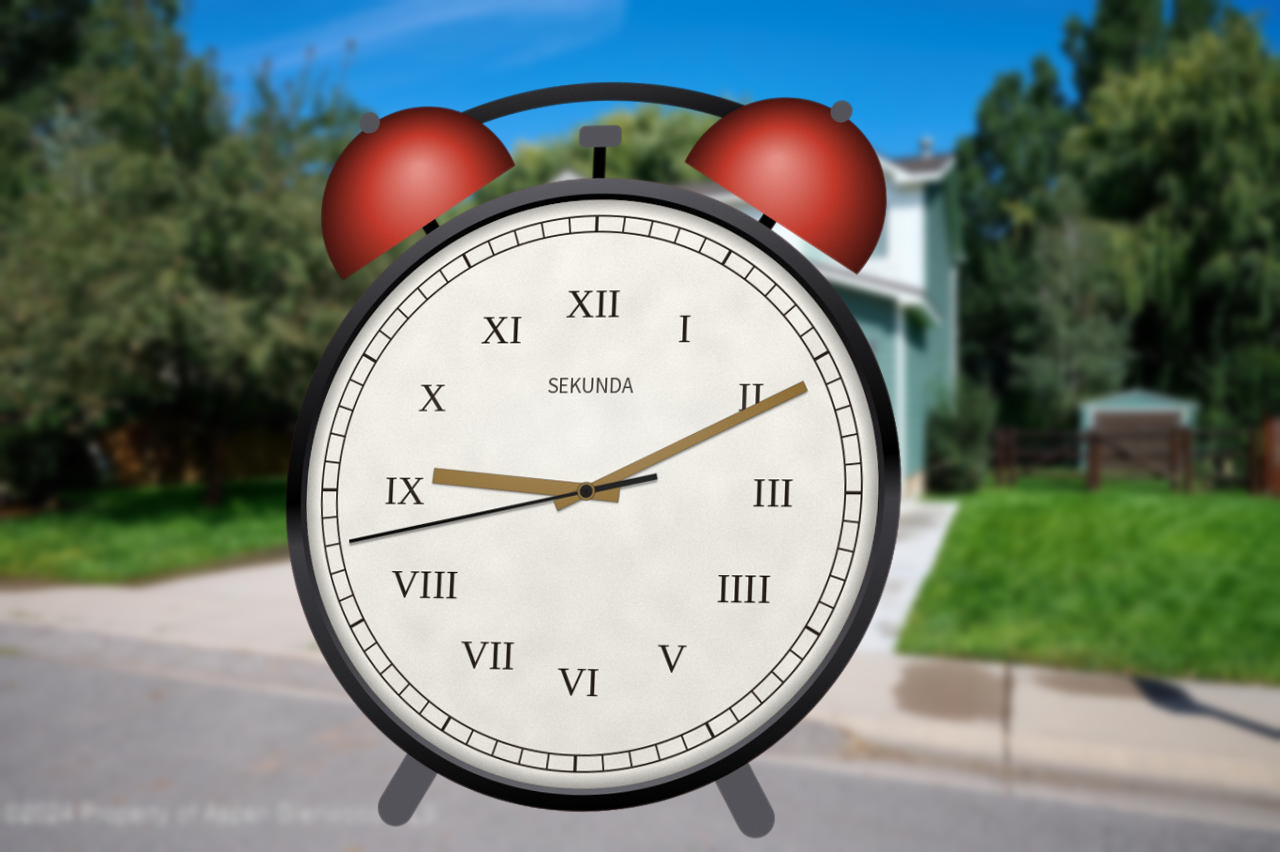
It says **9:10:43**
